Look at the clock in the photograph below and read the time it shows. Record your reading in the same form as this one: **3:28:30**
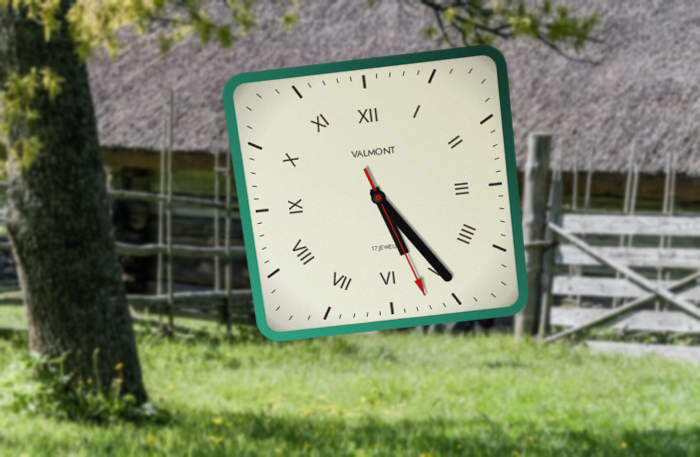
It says **5:24:27**
